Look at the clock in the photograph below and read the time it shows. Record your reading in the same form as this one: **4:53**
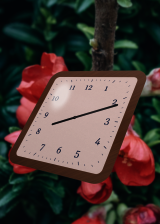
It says **8:11**
